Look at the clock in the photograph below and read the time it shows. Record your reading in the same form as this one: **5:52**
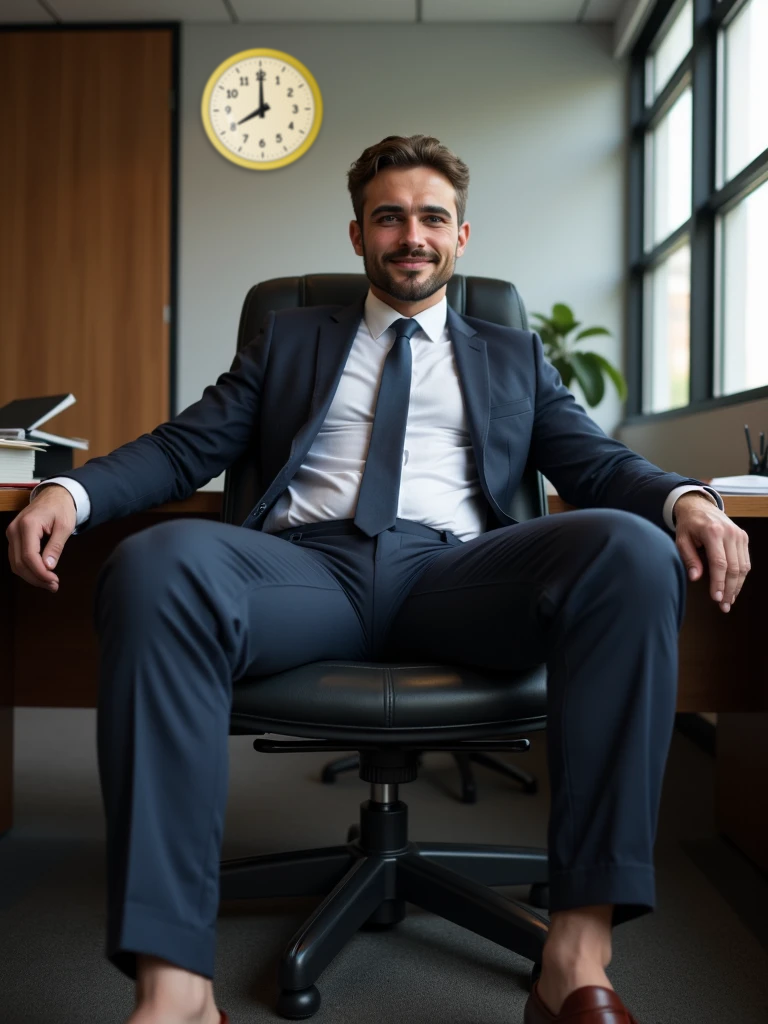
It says **8:00**
